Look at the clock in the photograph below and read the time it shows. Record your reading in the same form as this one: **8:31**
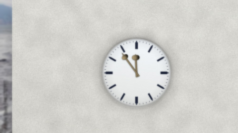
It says **11:54**
